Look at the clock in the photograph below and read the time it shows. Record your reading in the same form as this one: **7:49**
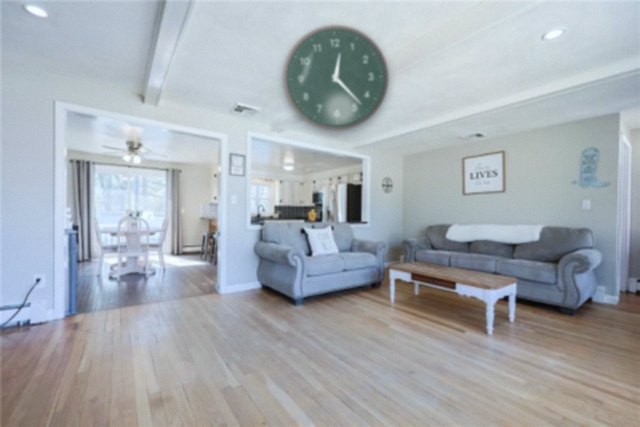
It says **12:23**
